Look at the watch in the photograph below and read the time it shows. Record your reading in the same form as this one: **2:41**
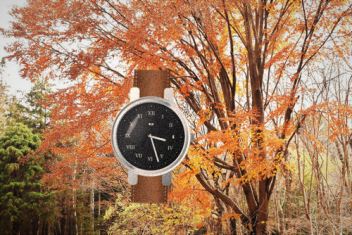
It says **3:27**
